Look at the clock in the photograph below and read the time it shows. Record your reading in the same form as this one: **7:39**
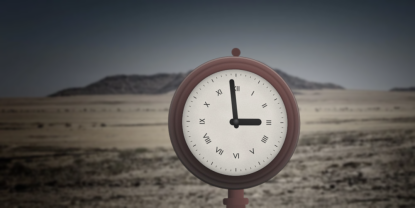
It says **2:59**
